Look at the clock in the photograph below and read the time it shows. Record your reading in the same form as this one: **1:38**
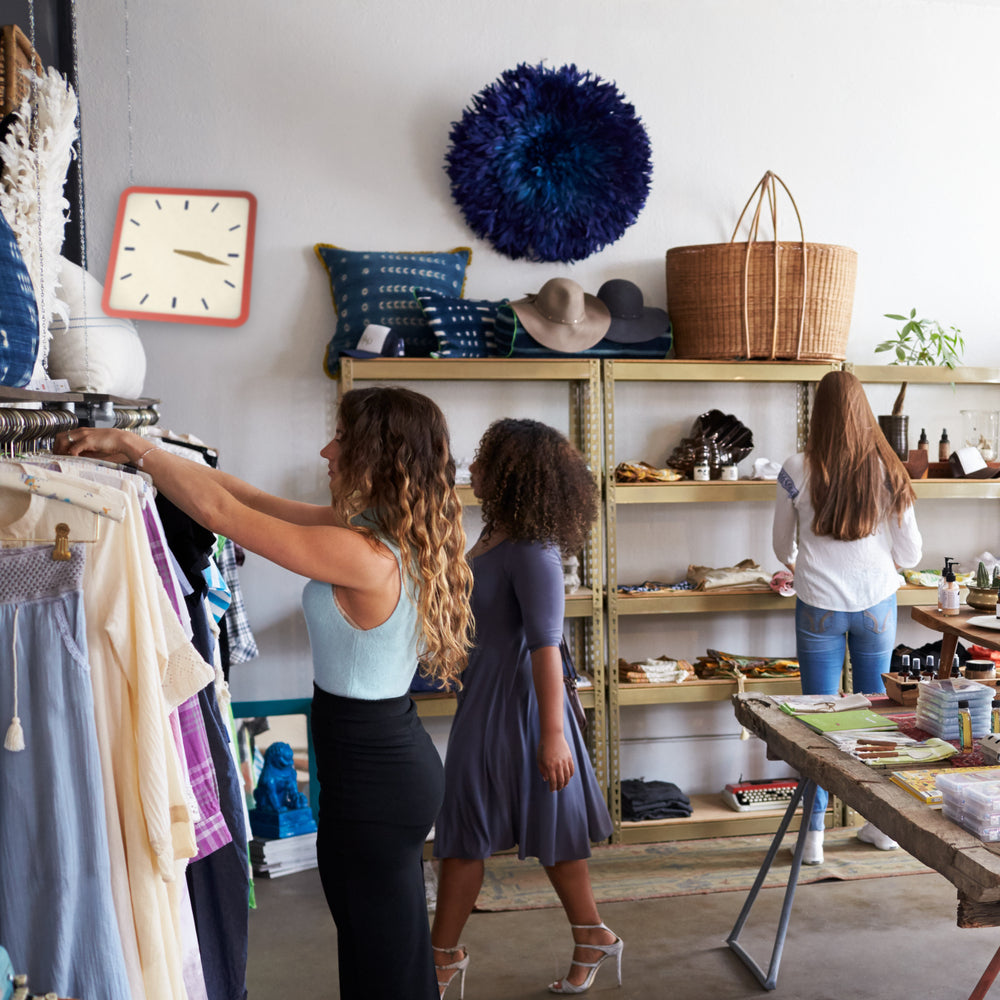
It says **3:17**
